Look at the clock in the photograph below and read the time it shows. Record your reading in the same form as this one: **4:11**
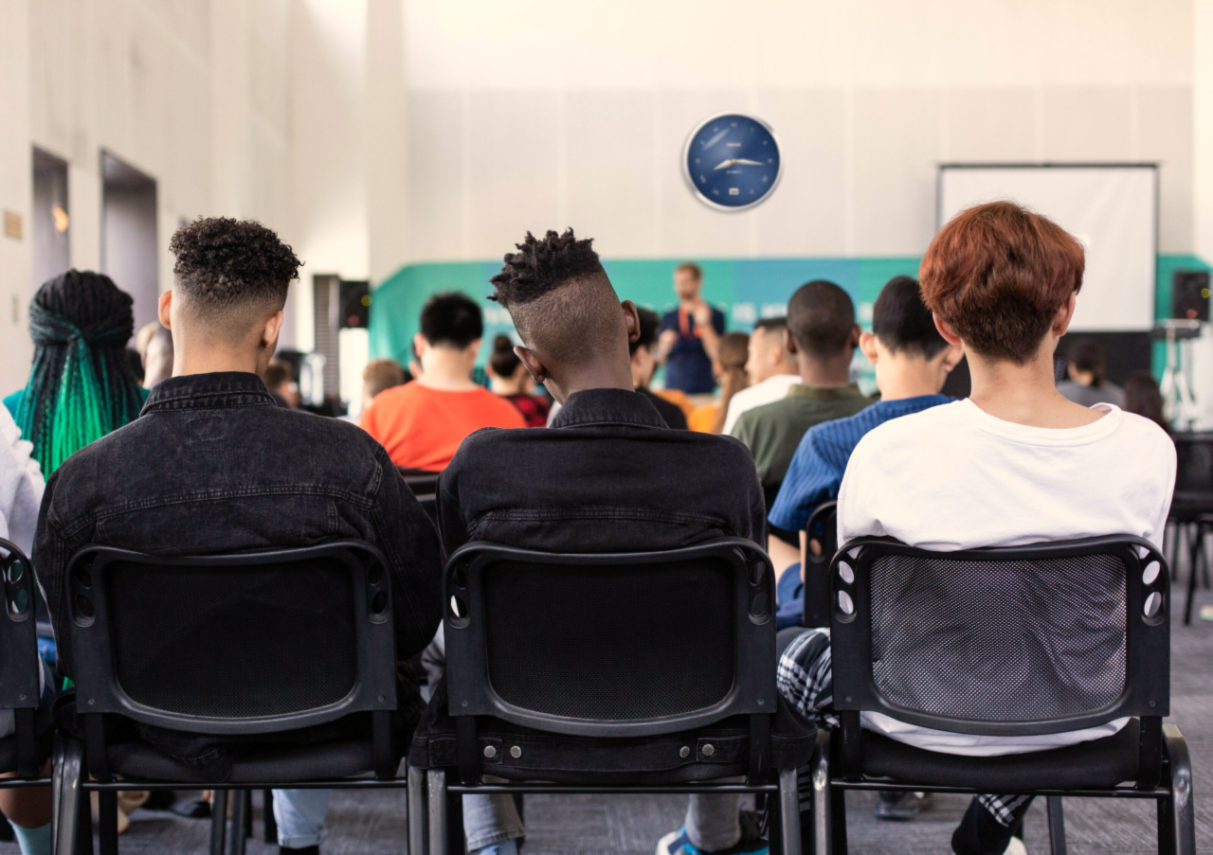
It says **8:16**
